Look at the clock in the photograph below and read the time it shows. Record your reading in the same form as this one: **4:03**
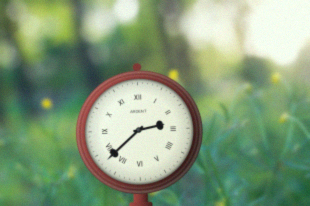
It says **2:38**
